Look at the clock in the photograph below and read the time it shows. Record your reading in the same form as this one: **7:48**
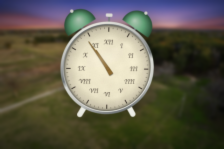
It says **10:54**
